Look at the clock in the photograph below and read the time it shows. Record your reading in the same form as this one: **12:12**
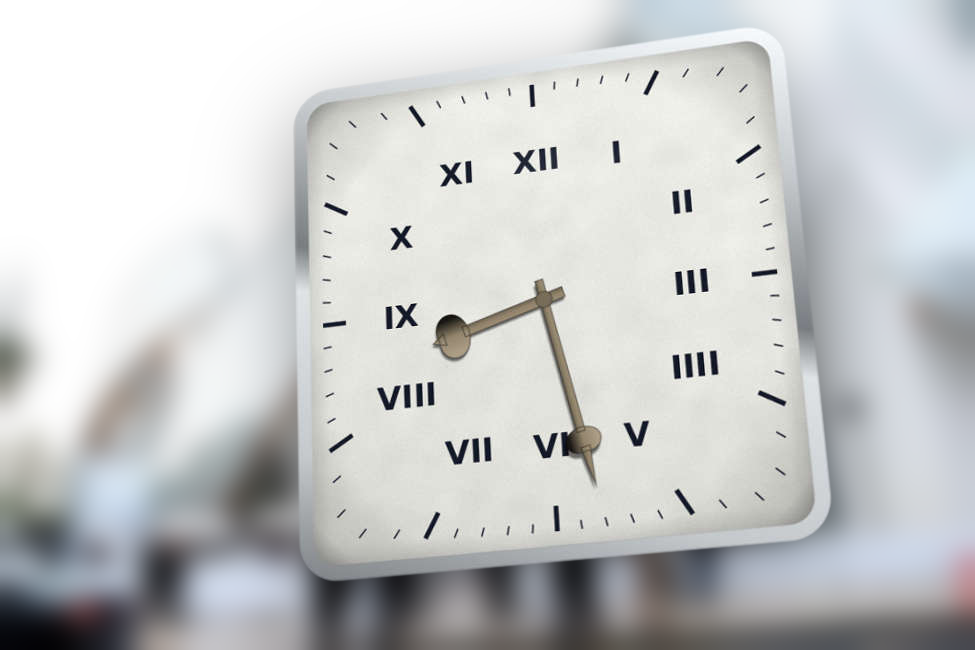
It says **8:28**
